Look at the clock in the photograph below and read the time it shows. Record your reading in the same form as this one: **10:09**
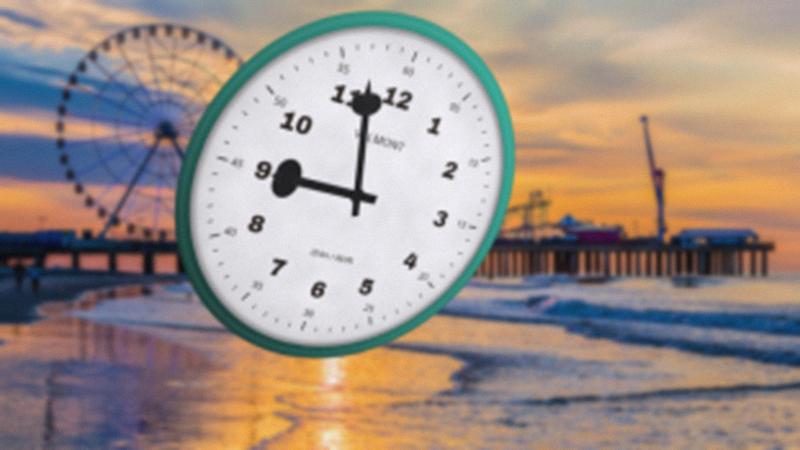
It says **8:57**
